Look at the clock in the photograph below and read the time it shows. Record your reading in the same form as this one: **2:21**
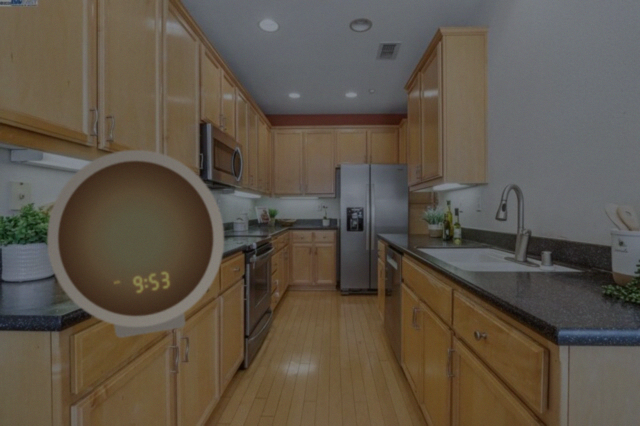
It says **9:53**
